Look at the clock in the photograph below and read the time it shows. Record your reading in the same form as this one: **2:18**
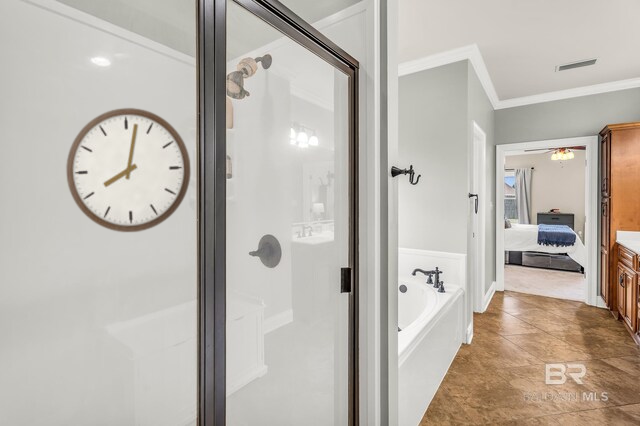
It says **8:02**
